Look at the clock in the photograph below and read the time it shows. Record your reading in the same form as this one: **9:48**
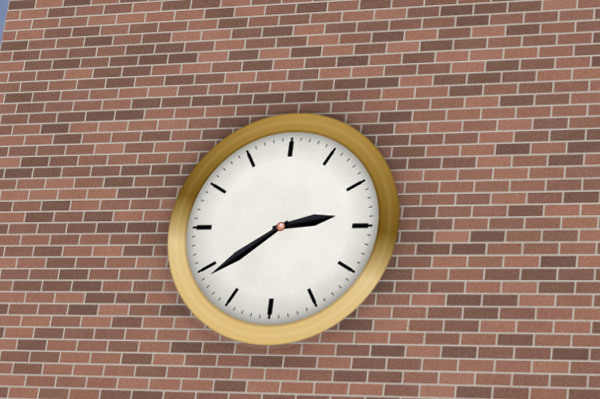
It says **2:39**
